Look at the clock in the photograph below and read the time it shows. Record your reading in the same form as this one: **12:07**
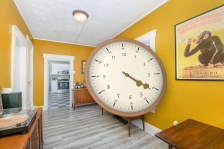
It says **4:21**
